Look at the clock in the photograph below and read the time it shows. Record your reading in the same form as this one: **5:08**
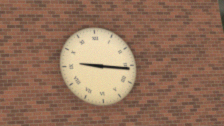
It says **9:16**
